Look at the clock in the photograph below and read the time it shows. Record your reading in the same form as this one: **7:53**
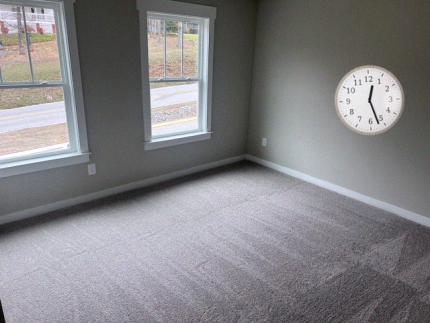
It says **12:27**
